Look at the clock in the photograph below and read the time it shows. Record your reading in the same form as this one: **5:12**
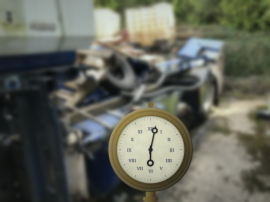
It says **6:02**
